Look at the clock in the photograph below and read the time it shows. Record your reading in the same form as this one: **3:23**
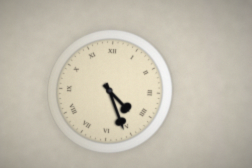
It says **4:26**
